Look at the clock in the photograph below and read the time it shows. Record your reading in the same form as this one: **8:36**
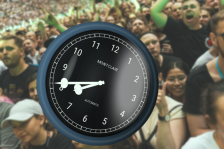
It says **7:41**
